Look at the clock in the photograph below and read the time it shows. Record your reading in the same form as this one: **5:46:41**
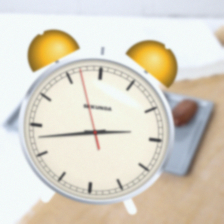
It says **2:42:57**
